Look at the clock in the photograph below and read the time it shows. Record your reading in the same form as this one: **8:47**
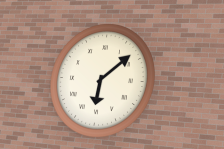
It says **6:08**
